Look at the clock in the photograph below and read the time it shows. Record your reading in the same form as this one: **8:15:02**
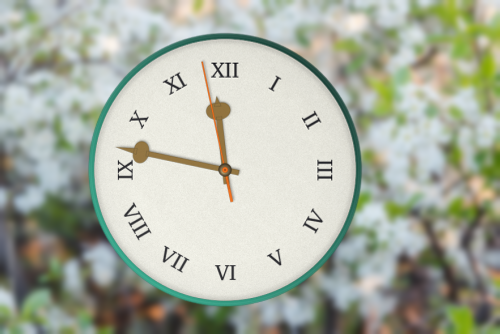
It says **11:46:58**
